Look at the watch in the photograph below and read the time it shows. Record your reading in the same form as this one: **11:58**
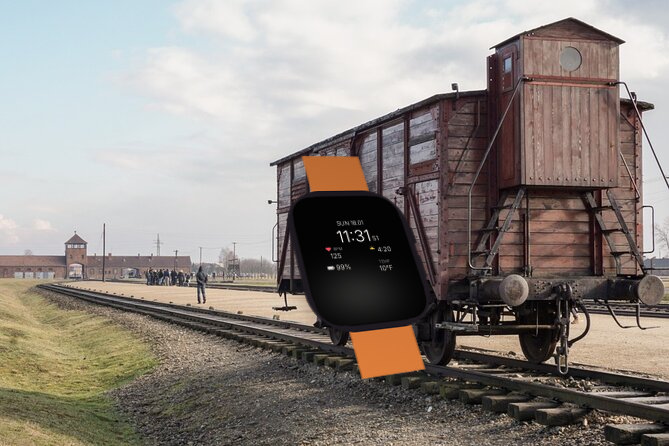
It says **11:31**
